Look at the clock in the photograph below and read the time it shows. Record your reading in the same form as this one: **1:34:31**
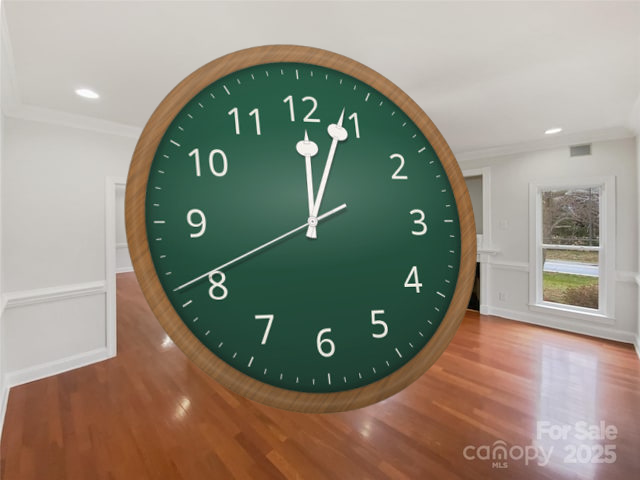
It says **12:03:41**
